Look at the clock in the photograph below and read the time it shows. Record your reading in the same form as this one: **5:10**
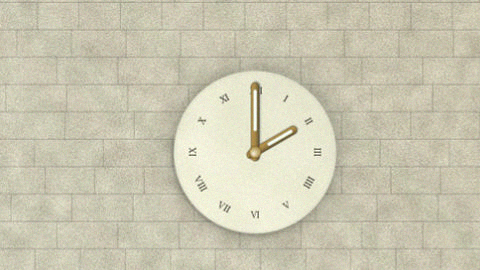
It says **2:00**
